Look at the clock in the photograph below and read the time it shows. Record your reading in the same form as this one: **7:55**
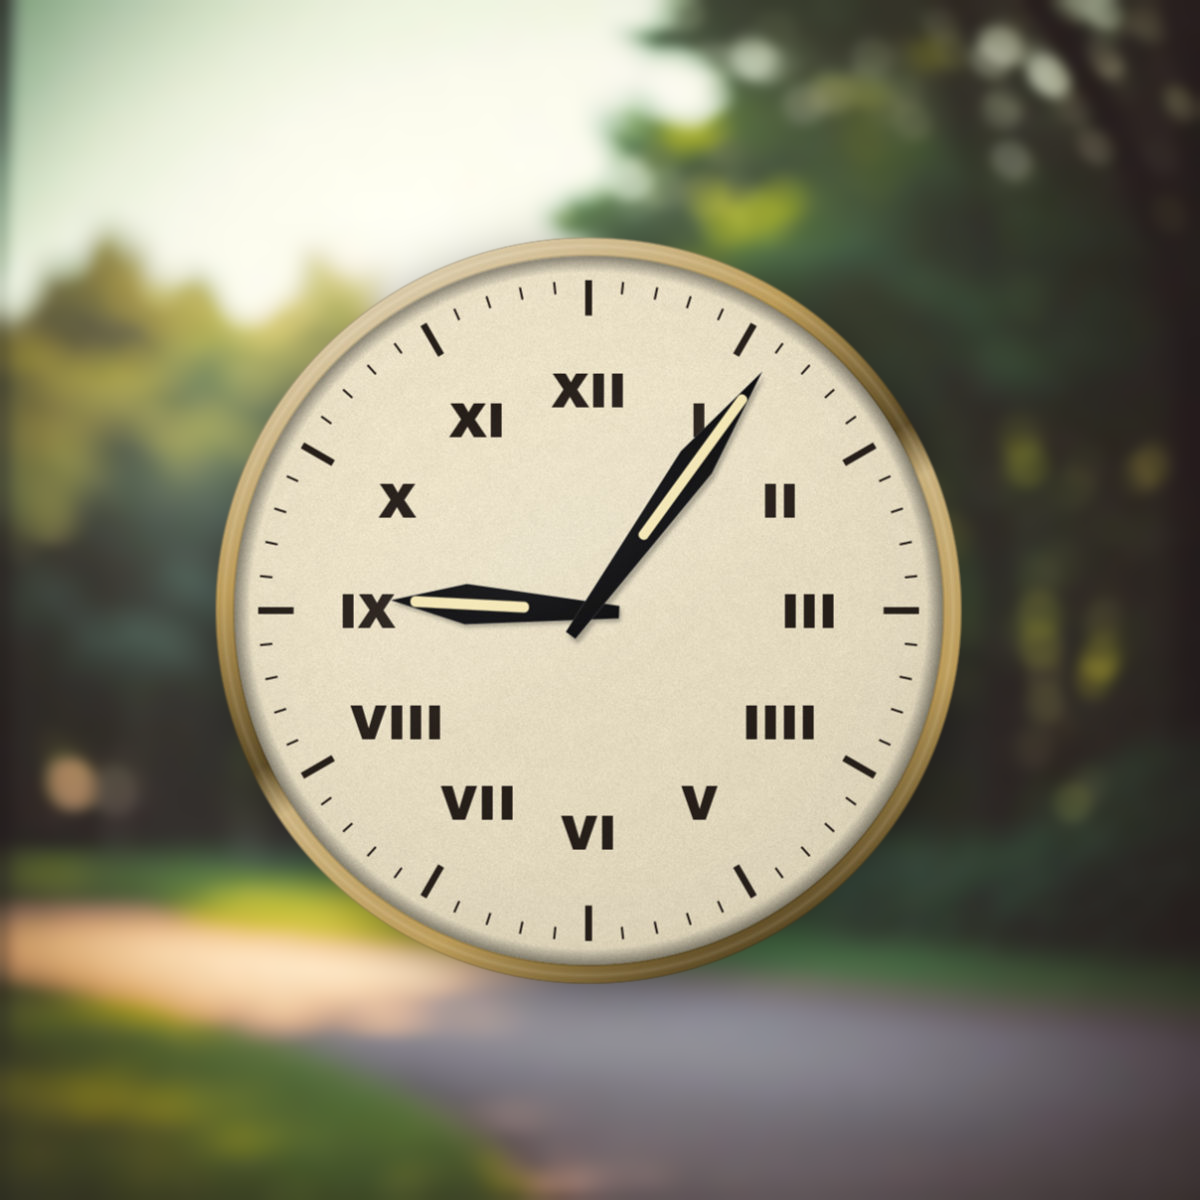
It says **9:06**
